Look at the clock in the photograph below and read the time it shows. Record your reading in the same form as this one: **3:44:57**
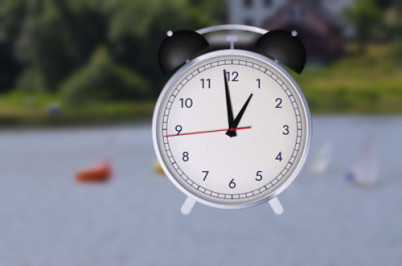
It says **12:58:44**
